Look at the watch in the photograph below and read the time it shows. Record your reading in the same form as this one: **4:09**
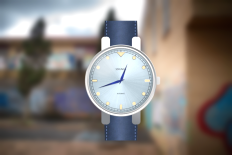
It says **12:42**
